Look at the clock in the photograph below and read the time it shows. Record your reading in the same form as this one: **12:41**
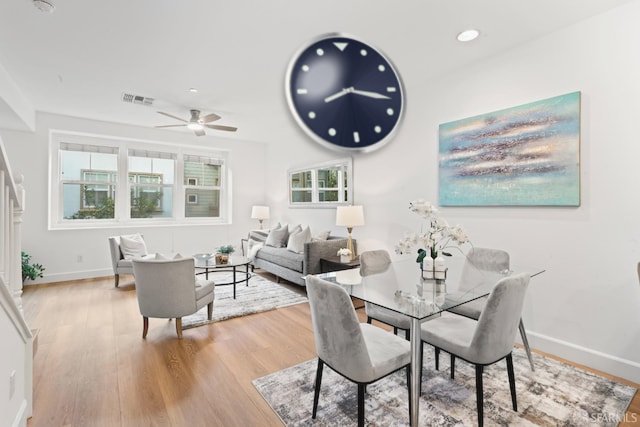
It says **8:17**
